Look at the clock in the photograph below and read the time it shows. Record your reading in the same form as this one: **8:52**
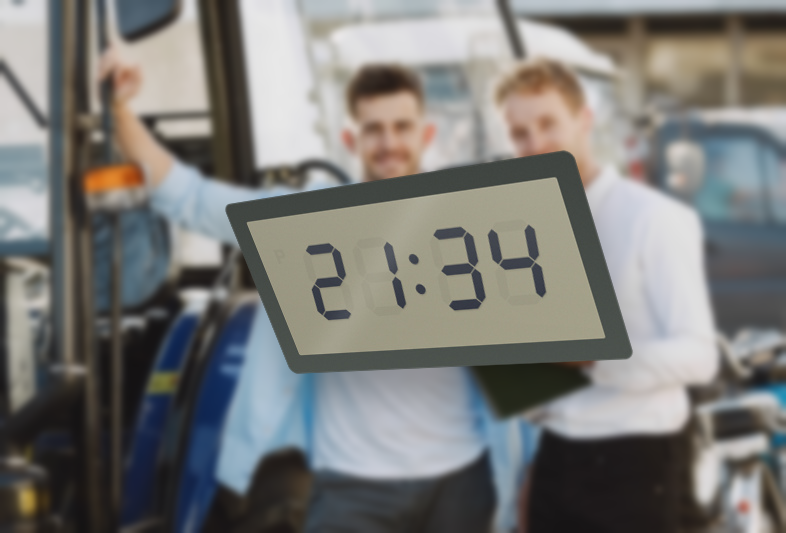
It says **21:34**
